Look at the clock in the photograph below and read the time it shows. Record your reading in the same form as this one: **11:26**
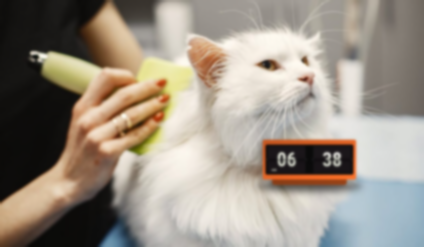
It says **6:38**
